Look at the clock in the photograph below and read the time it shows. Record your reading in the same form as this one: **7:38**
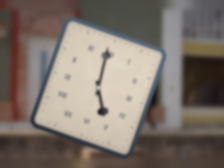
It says **4:59**
